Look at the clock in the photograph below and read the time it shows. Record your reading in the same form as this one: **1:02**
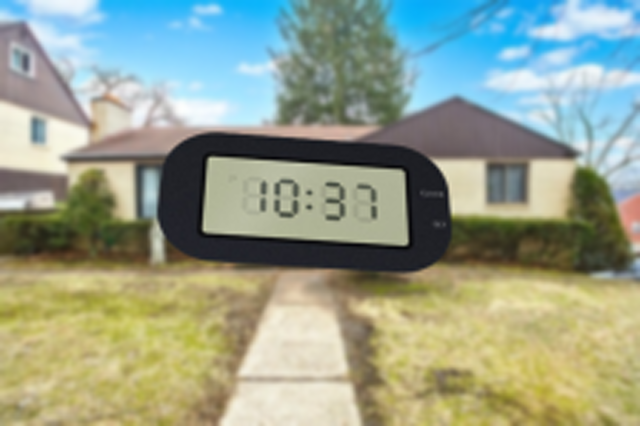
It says **10:37**
